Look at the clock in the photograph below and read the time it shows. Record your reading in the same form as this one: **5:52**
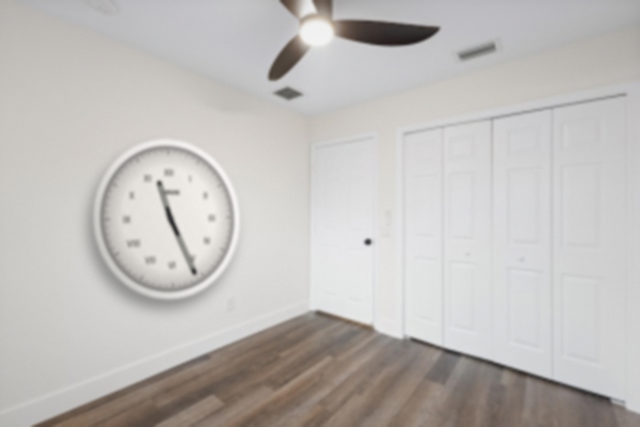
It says **11:26**
